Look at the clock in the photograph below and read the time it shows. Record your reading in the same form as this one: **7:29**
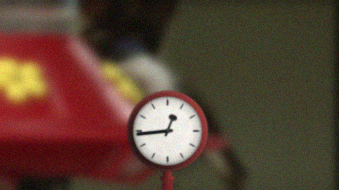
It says **12:44**
